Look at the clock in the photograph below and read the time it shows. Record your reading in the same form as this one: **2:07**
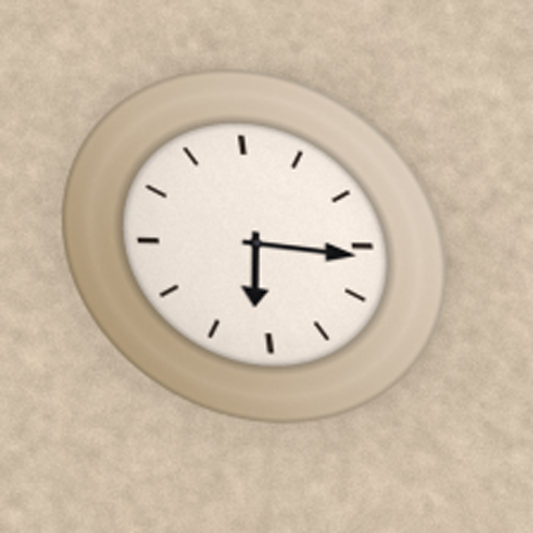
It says **6:16**
